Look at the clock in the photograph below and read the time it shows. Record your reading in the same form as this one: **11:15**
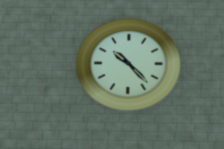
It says **10:23**
